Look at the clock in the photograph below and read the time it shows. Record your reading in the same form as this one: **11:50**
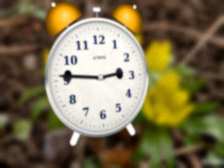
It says **2:46**
